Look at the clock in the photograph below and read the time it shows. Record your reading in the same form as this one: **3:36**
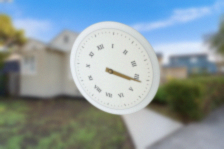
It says **4:21**
